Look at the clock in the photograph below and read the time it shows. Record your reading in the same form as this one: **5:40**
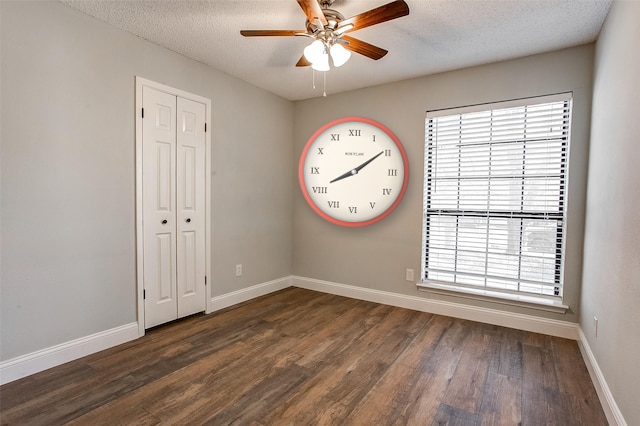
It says **8:09**
